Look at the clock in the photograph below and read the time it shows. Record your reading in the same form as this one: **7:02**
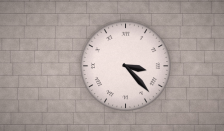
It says **3:23**
